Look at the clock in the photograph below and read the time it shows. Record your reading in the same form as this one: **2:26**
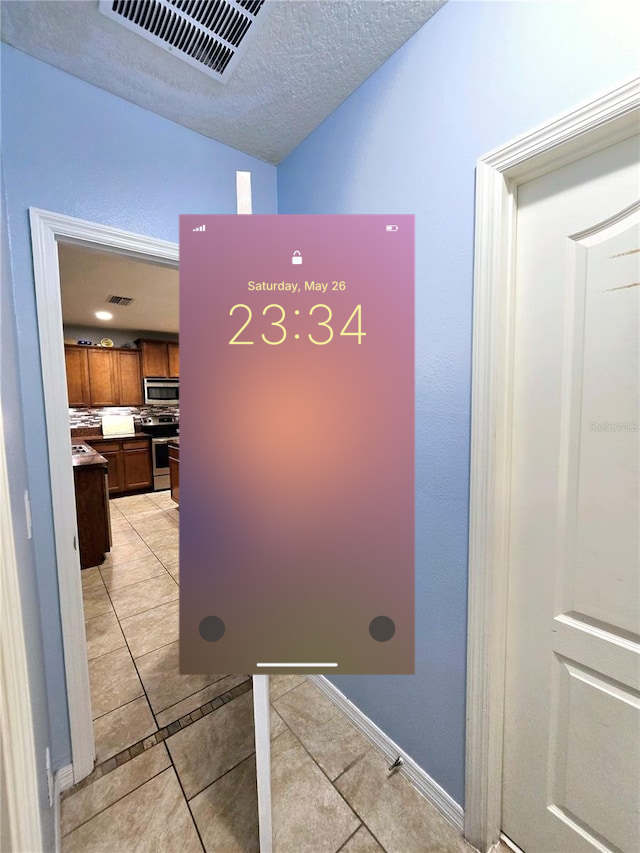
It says **23:34**
